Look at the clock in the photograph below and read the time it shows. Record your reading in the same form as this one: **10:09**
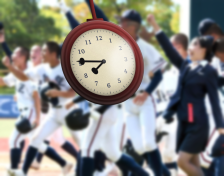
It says **7:46**
